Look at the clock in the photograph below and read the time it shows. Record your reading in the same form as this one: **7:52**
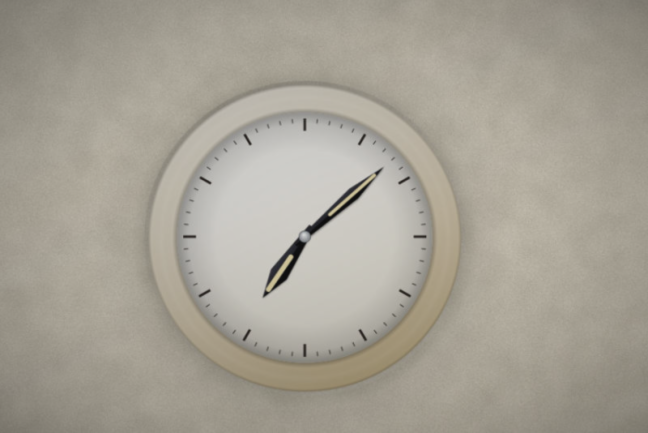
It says **7:08**
